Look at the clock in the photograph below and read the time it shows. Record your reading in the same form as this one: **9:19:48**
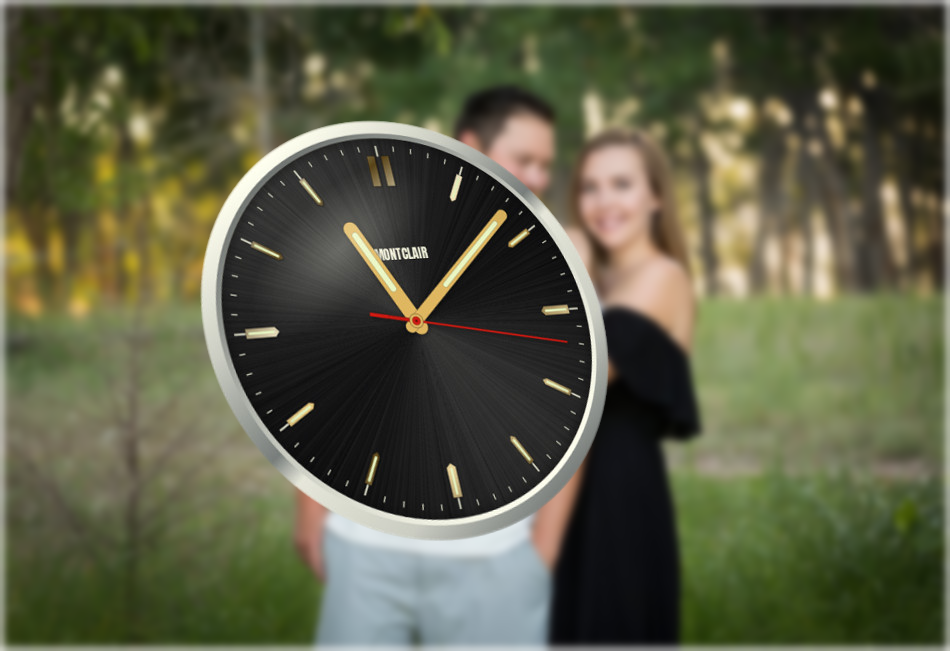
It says **11:08:17**
